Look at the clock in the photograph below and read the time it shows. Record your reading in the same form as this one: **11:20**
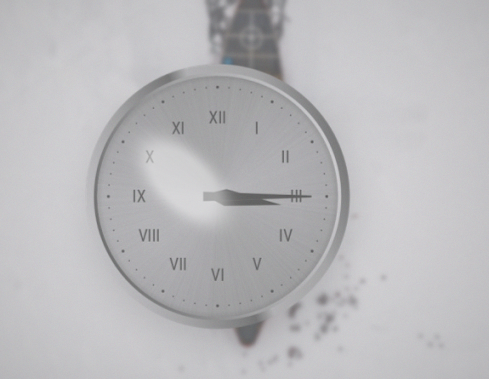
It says **3:15**
